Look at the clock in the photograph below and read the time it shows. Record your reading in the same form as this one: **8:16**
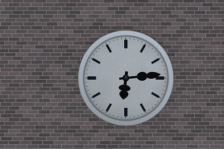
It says **6:14**
